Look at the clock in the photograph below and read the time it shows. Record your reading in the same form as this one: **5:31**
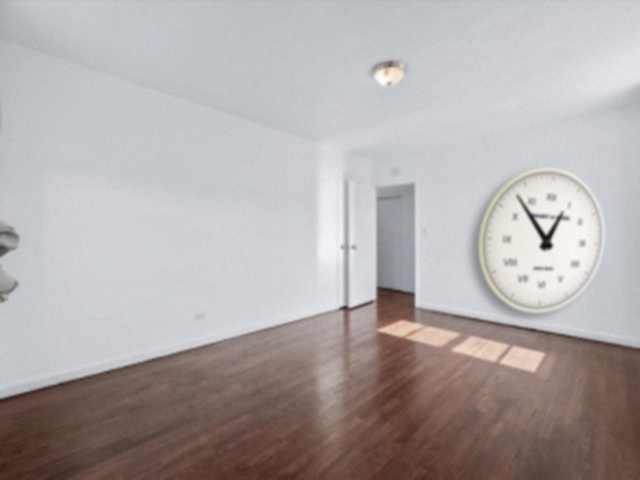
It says **12:53**
